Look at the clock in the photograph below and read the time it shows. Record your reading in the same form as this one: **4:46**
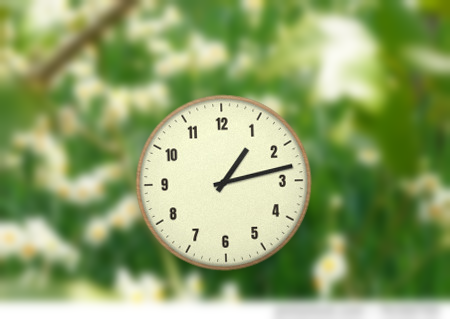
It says **1:13**
